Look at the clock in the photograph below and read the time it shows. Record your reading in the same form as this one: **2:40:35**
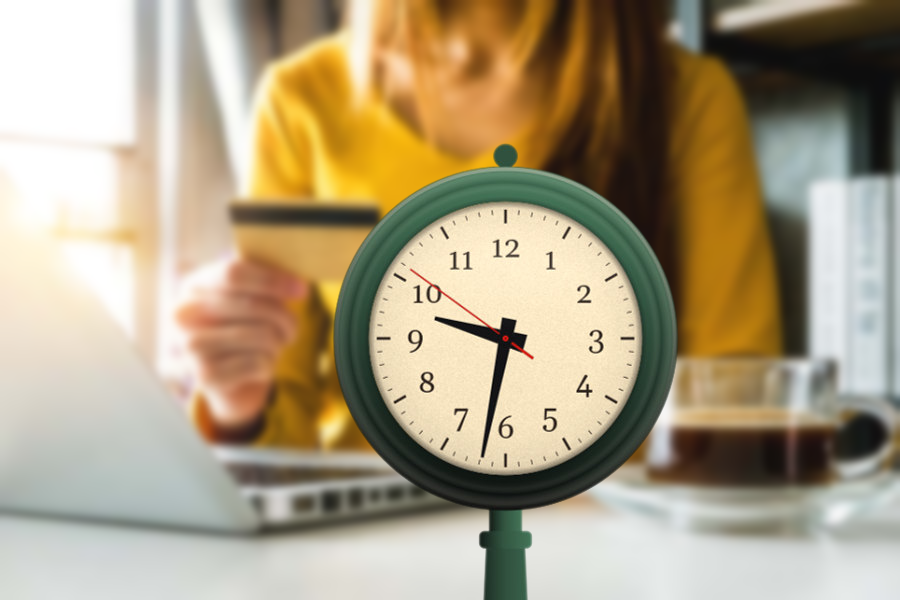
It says **9:31:51**
